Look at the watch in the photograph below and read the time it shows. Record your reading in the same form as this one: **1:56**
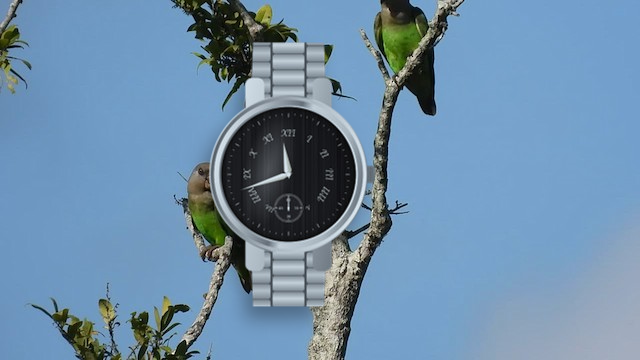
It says **11:42**
